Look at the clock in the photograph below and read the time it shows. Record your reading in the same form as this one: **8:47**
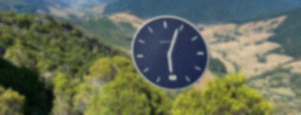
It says **6:04**
